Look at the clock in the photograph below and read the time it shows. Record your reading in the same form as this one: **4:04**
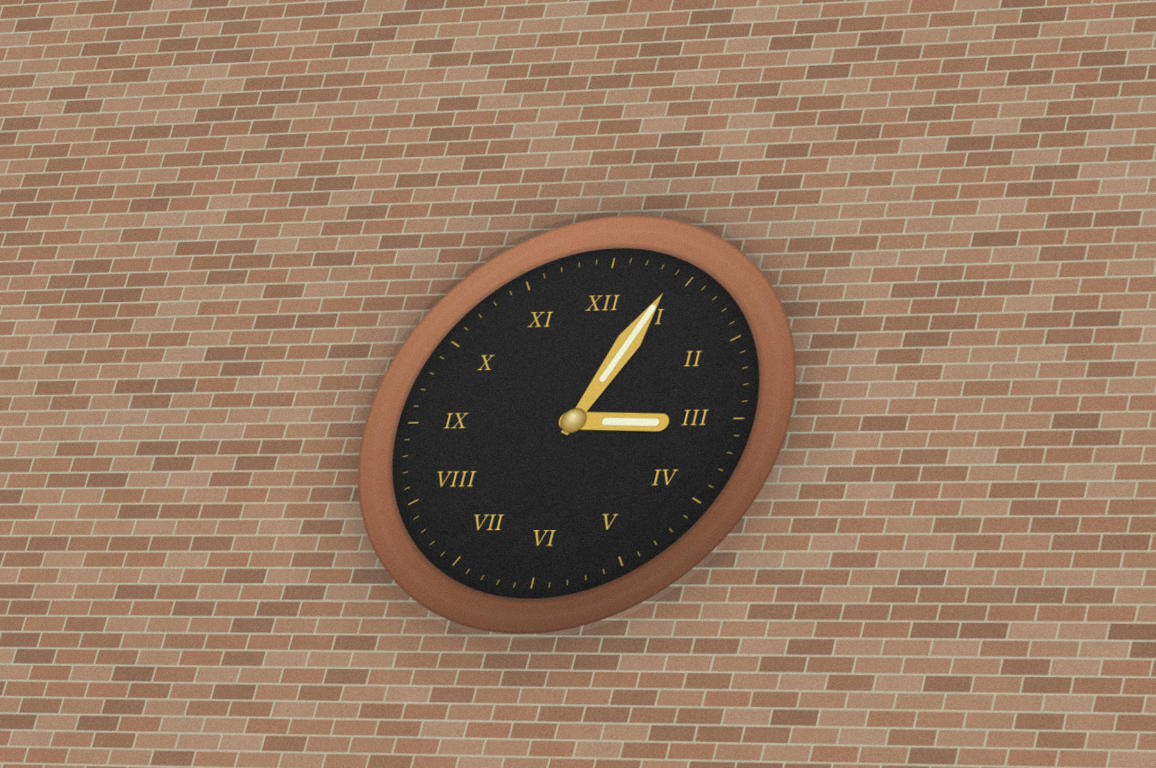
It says **3:04**
